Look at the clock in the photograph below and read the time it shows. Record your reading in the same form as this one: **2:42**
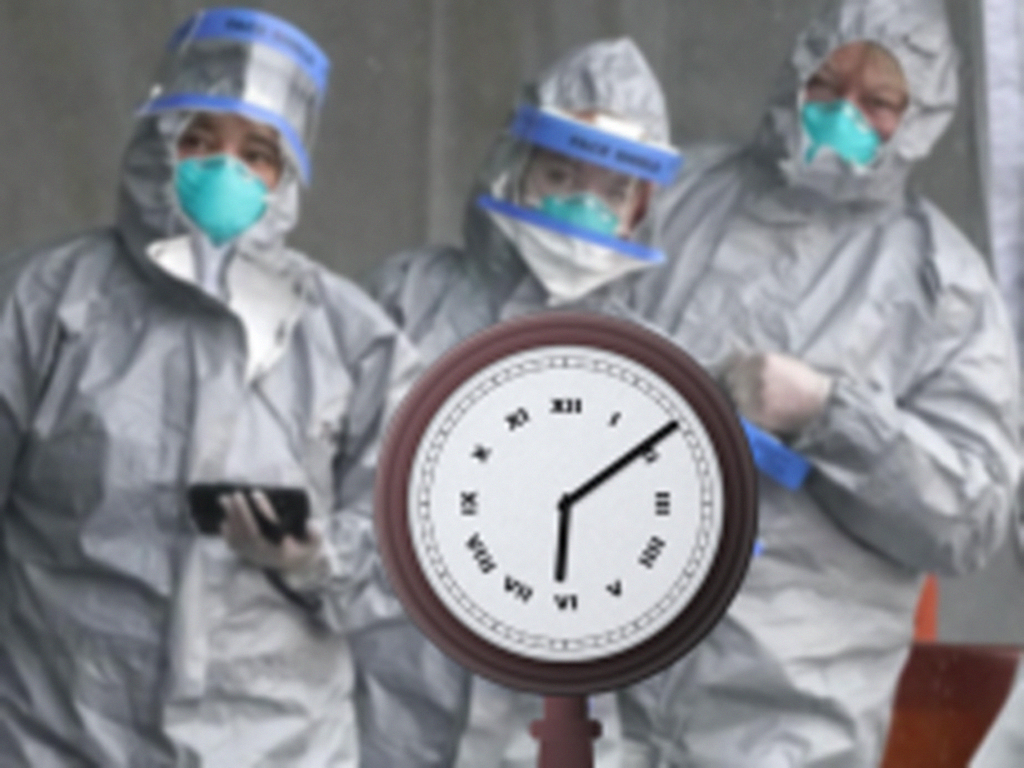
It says **6:09**
